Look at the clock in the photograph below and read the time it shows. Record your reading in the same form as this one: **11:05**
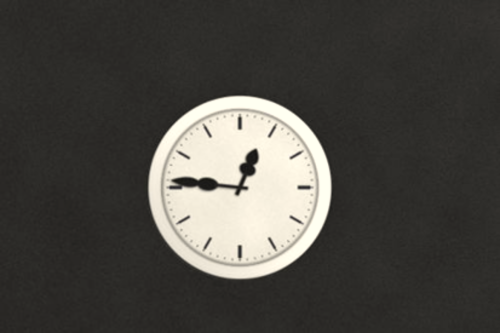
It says **12:46**
